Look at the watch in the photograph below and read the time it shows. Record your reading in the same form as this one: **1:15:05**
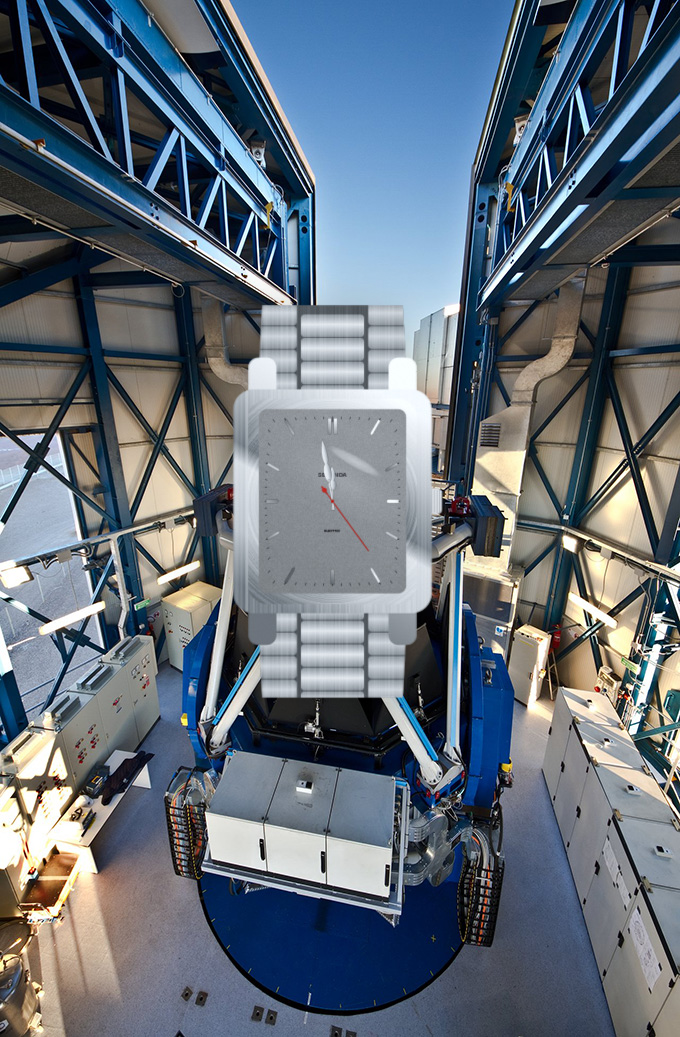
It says **11:58:24**
